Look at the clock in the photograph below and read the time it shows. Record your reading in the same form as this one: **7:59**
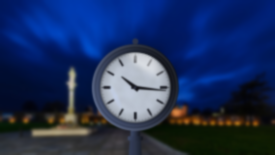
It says **10:16**
